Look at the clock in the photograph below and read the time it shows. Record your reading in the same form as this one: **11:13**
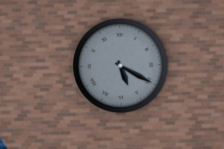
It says **5:20**
